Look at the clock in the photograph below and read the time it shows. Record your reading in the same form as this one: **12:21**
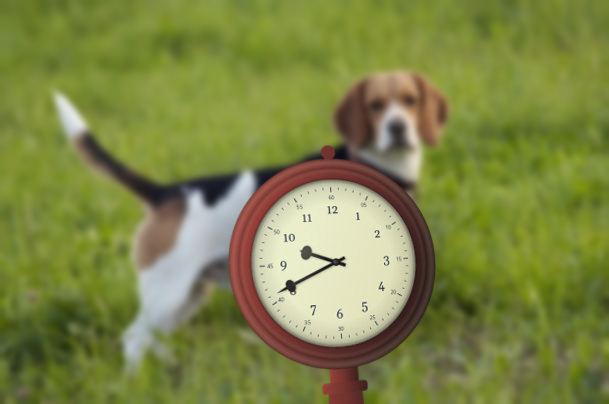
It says **9:41**
